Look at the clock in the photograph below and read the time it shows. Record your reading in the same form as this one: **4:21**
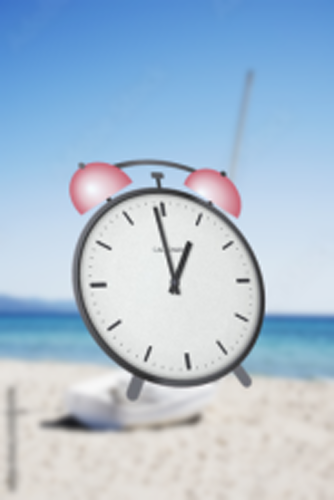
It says **12:59**
